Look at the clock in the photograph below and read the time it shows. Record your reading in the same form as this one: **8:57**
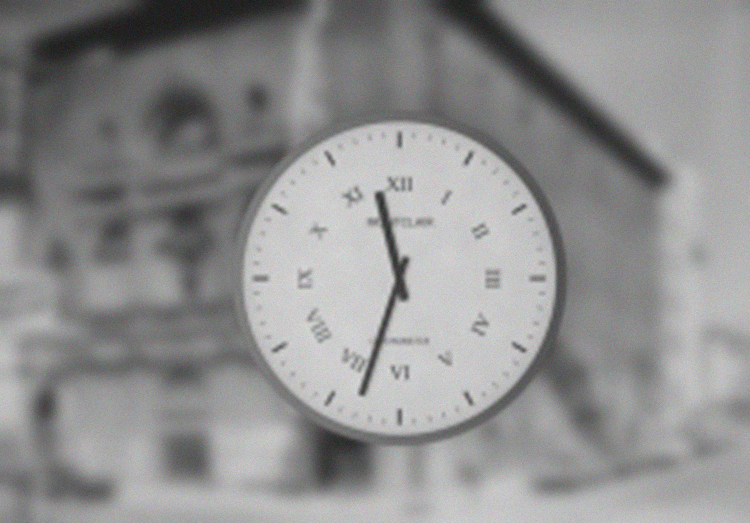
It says **11:33**
